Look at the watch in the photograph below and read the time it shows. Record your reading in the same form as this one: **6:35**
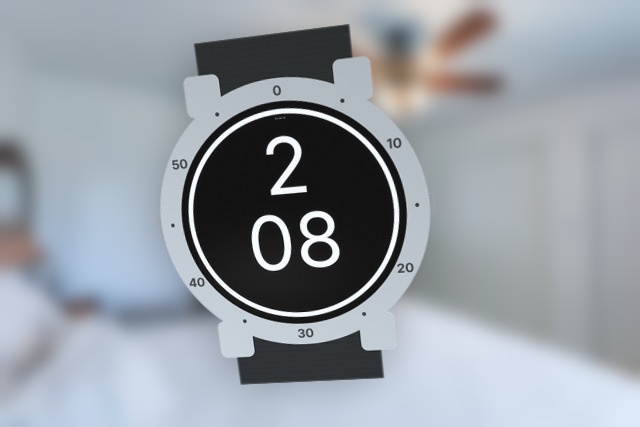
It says **2:08**
